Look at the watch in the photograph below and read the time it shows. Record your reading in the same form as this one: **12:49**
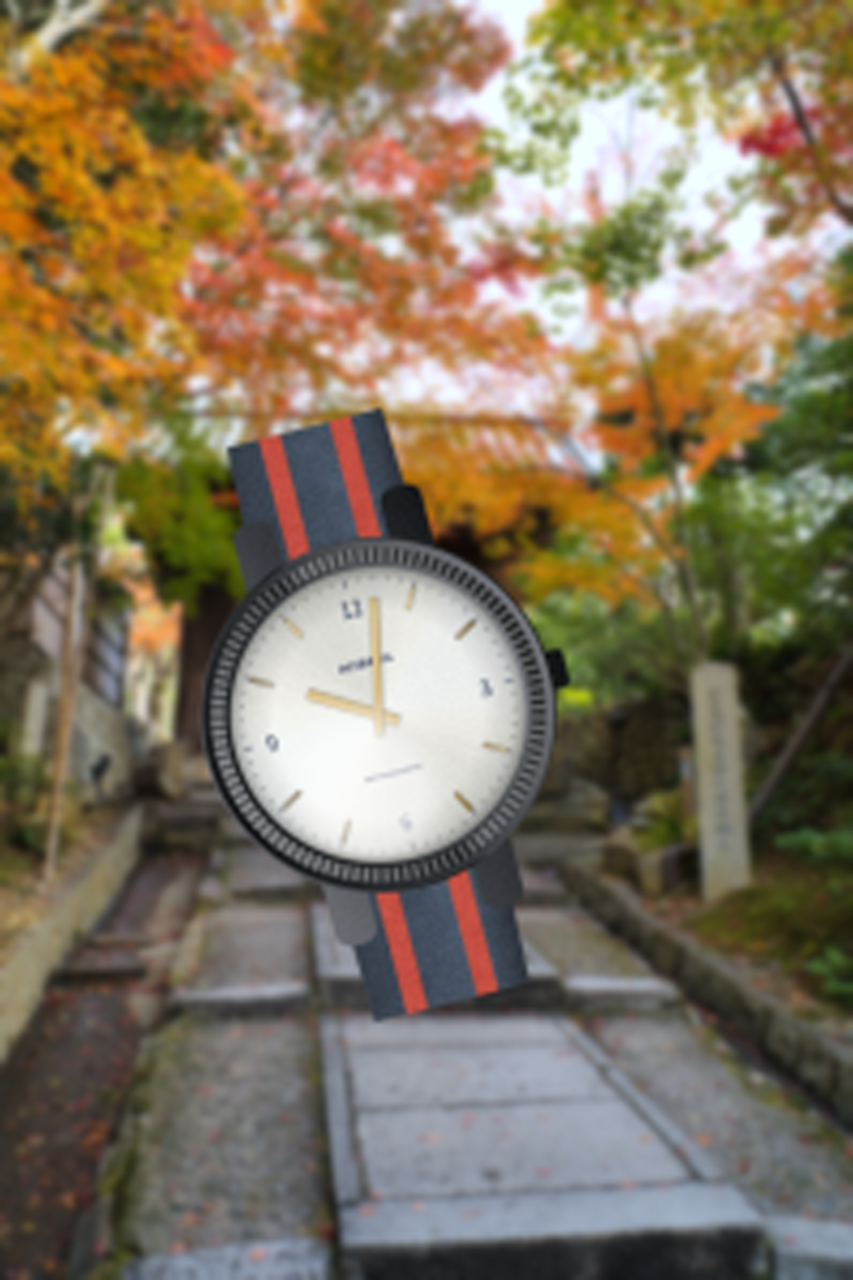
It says **10:02**
